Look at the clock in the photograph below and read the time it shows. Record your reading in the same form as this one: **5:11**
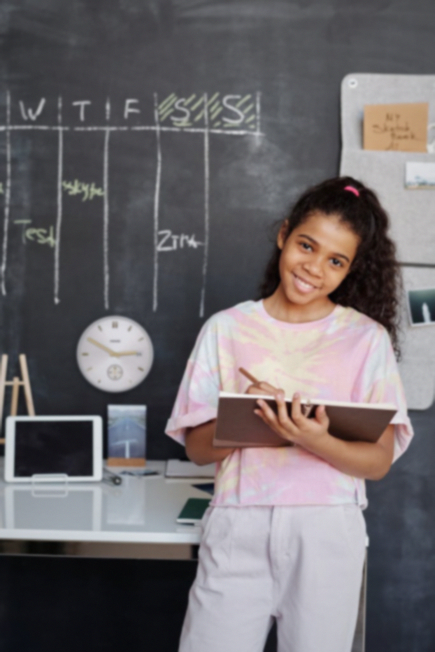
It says **2:50**
